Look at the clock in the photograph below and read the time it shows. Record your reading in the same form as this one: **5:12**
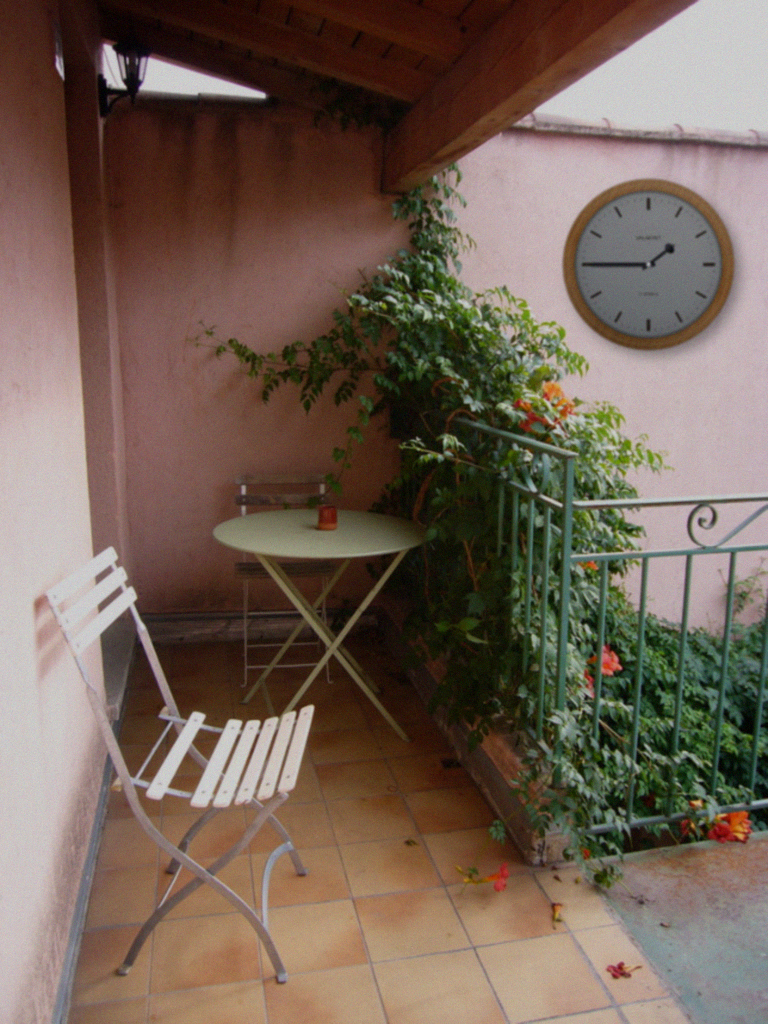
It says **1:45**
